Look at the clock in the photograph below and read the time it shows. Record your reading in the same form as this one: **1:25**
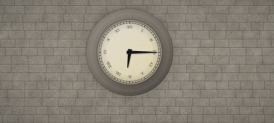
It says **6:15**
